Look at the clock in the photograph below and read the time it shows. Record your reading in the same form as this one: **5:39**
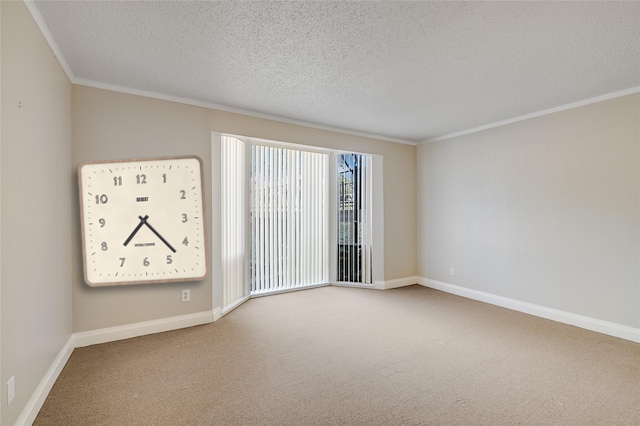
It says **7:23**
